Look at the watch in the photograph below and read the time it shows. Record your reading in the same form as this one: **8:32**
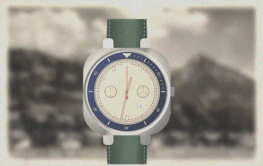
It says **12:32**
